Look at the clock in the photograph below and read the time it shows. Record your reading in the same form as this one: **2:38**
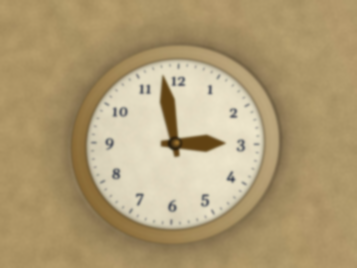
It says **2:58**
